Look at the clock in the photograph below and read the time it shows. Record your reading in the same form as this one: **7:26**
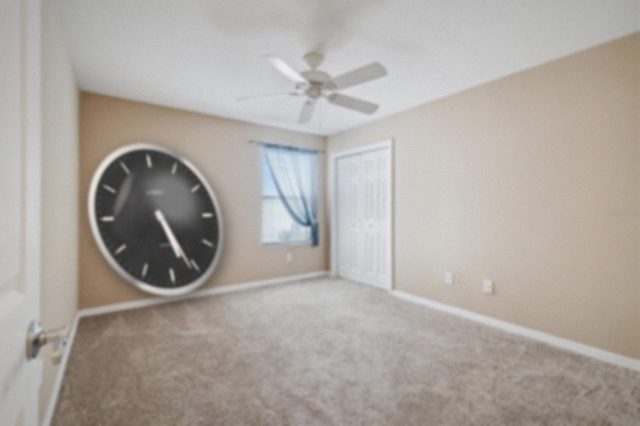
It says **5:26**
